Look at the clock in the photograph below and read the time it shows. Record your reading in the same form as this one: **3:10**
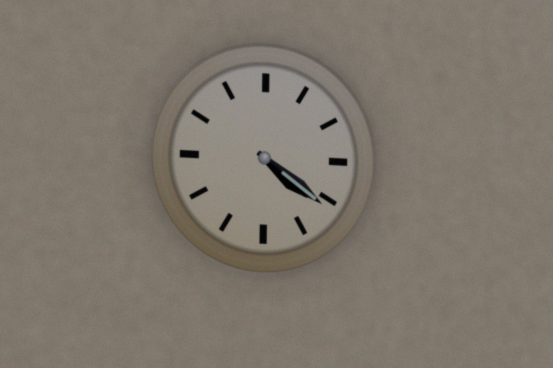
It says **4:21**
